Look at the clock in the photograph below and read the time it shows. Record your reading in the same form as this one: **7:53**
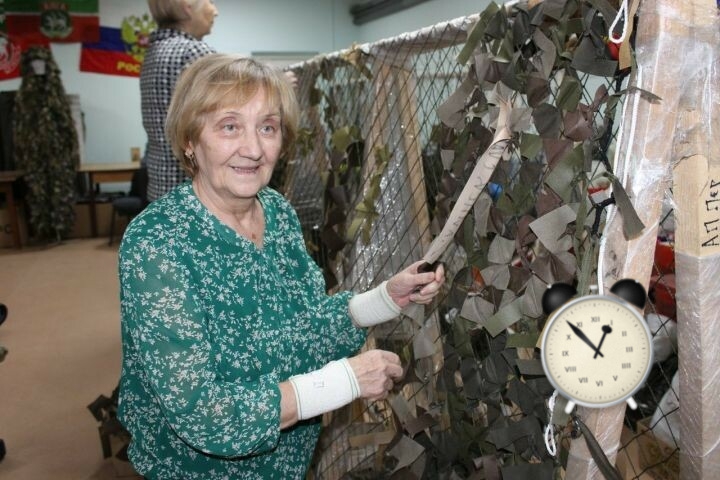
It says **12:53**
